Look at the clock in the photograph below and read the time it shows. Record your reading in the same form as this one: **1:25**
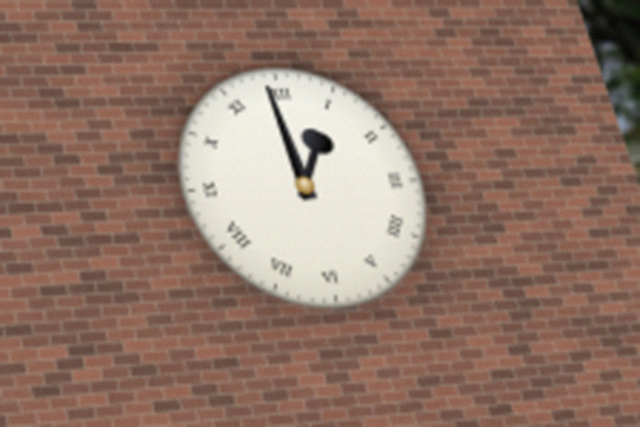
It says **12:59**
